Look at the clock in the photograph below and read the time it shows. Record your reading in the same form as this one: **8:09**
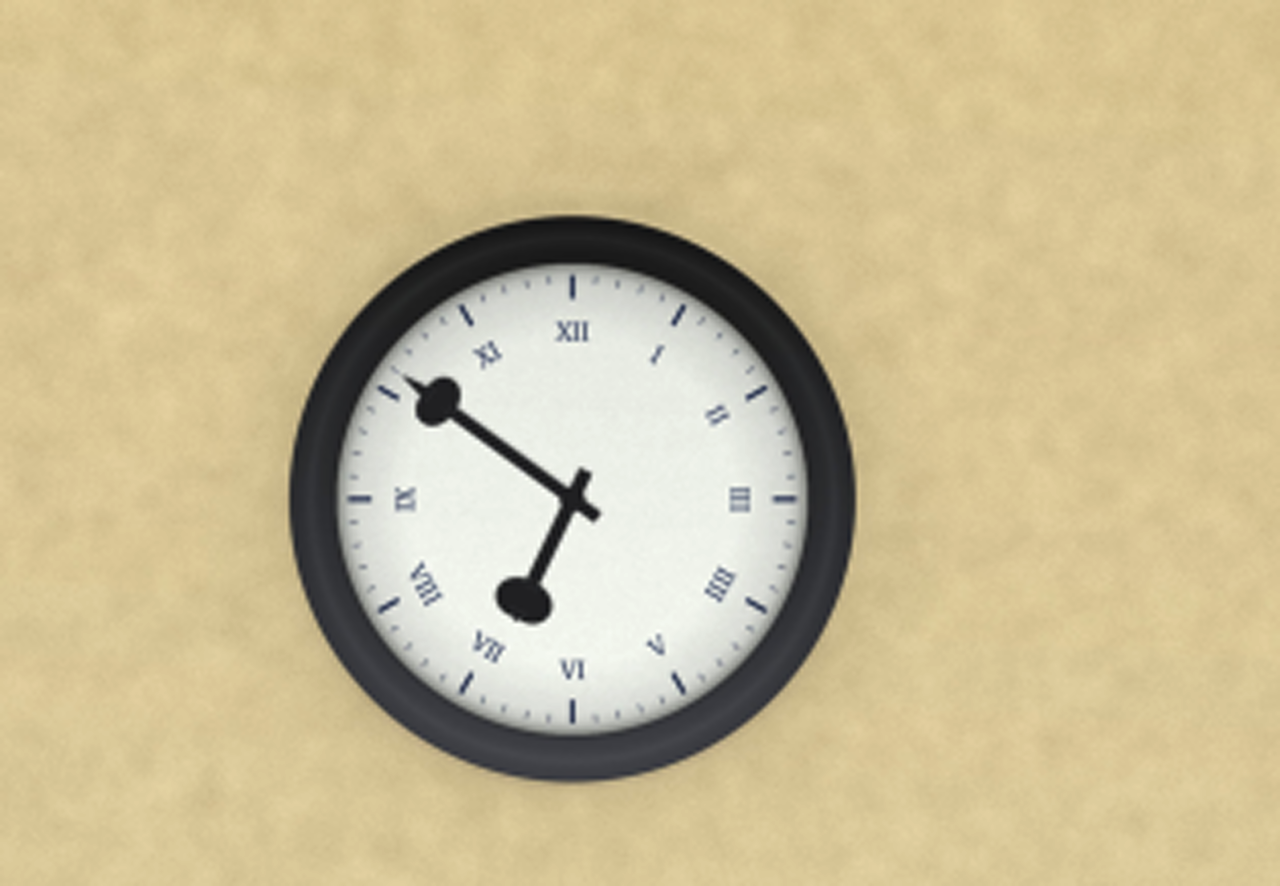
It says **6:51**
